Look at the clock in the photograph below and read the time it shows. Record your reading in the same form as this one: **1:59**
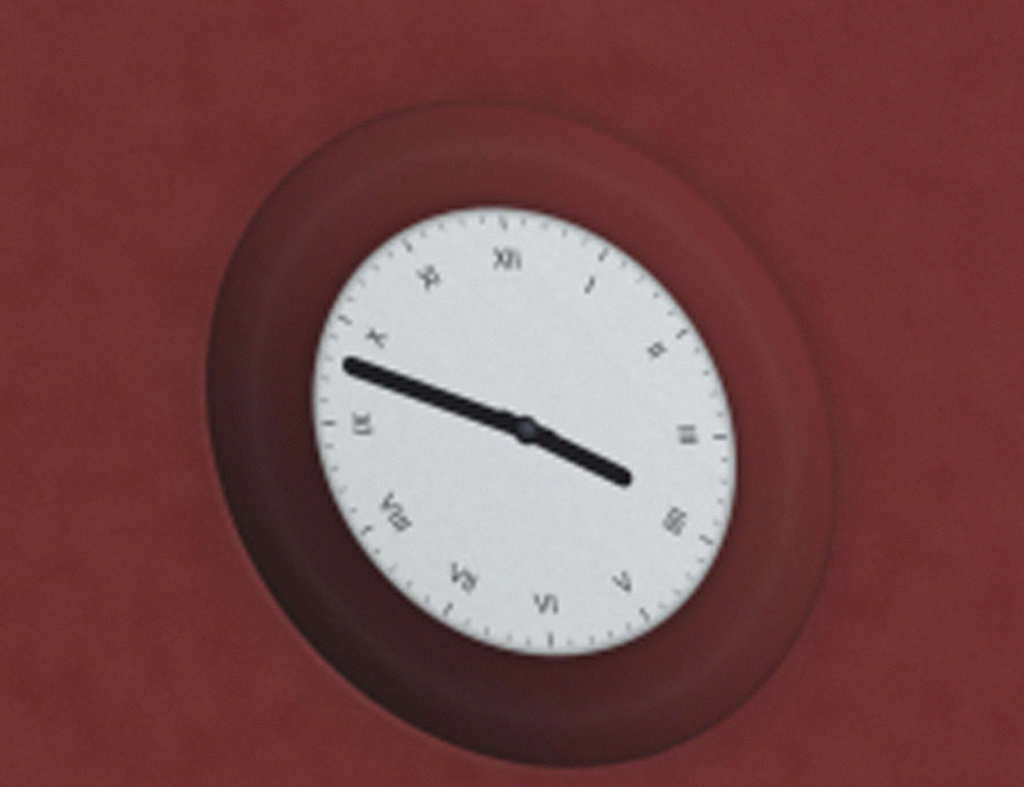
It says **3:48**
